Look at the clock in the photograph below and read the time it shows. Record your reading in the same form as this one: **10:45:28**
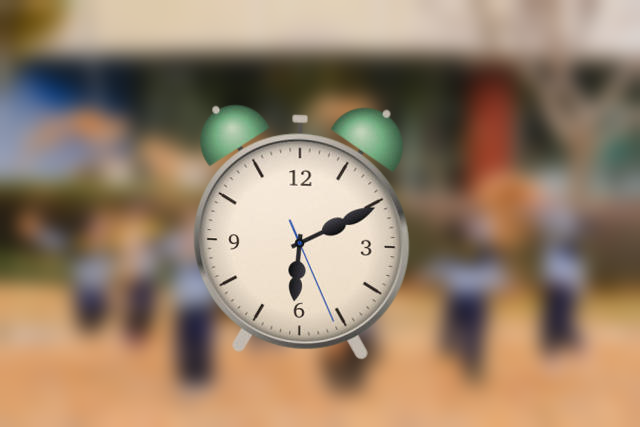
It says **6:10:26**
